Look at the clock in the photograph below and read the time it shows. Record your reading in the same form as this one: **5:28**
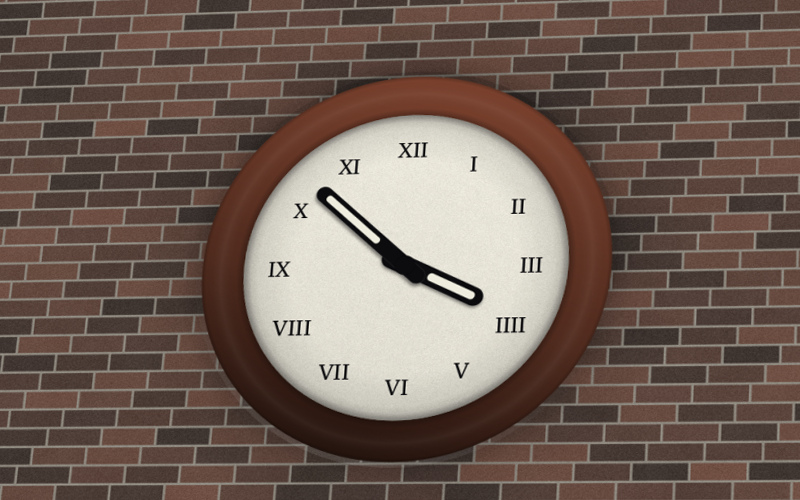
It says **3:52**
